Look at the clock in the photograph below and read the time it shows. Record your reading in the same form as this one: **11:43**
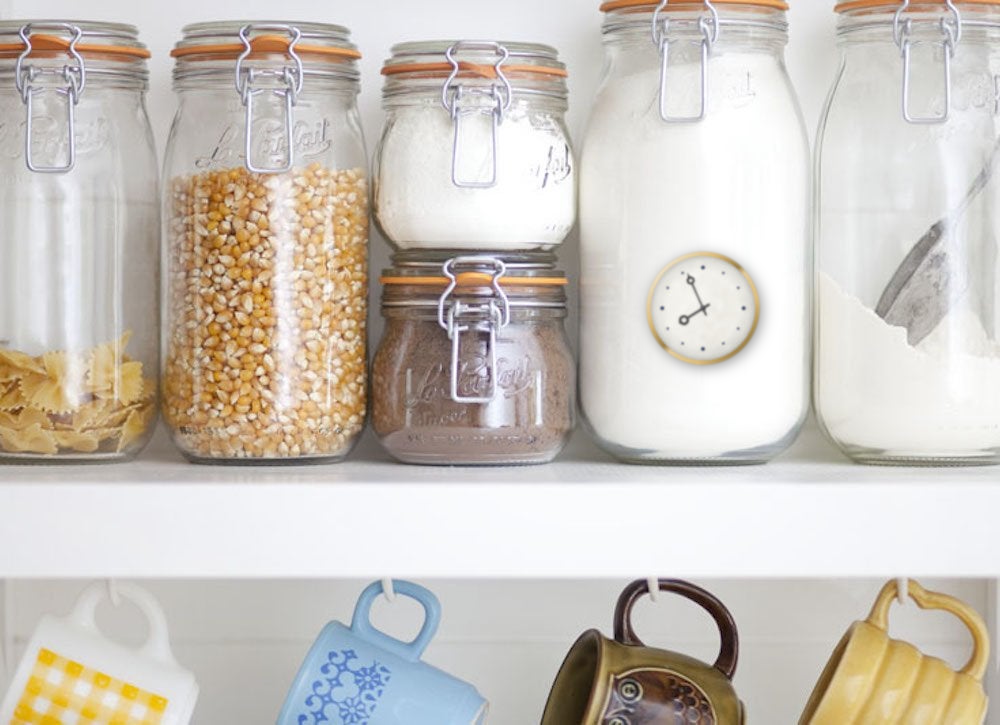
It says **7:56**
